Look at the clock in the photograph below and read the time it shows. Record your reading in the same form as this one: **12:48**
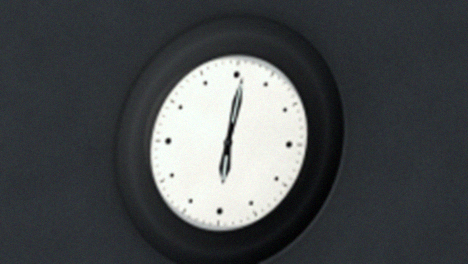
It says **6:01**
